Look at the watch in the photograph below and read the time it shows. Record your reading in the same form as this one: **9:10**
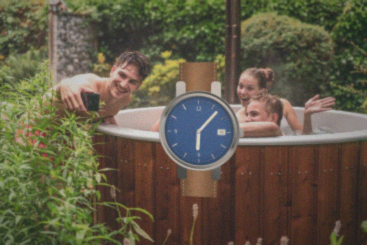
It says **6:07**
